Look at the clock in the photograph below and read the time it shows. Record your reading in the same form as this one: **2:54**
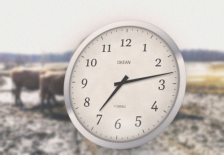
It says **7:13**
